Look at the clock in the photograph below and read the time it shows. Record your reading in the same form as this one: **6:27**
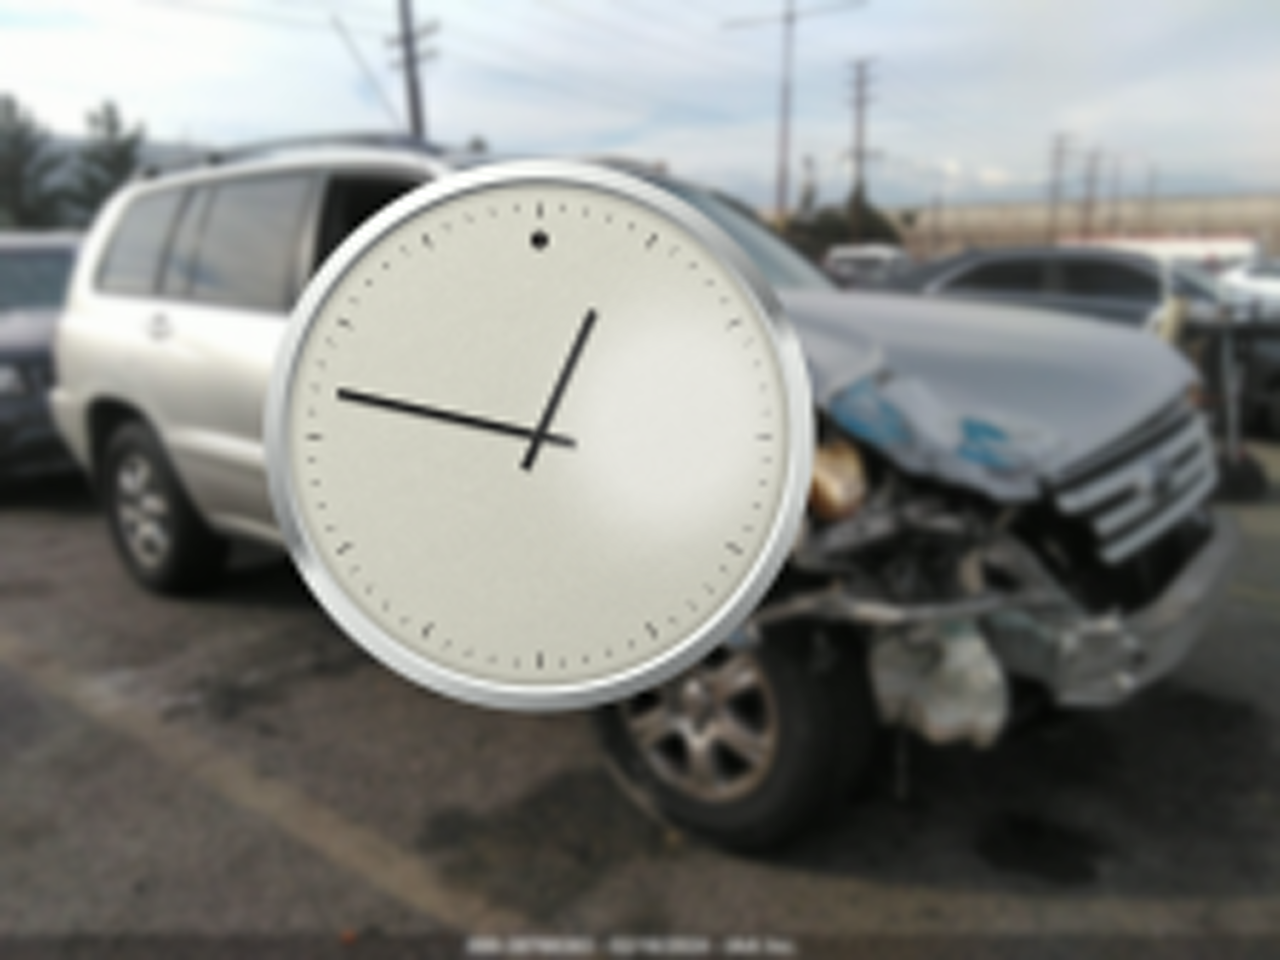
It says **12:47**
